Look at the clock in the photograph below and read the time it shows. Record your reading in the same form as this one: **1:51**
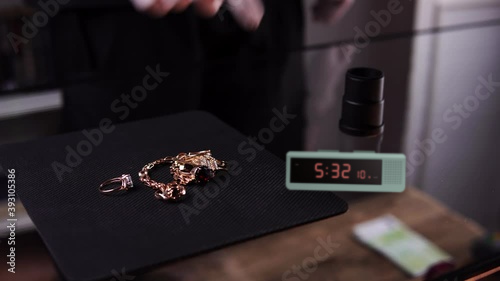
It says **5:32**
